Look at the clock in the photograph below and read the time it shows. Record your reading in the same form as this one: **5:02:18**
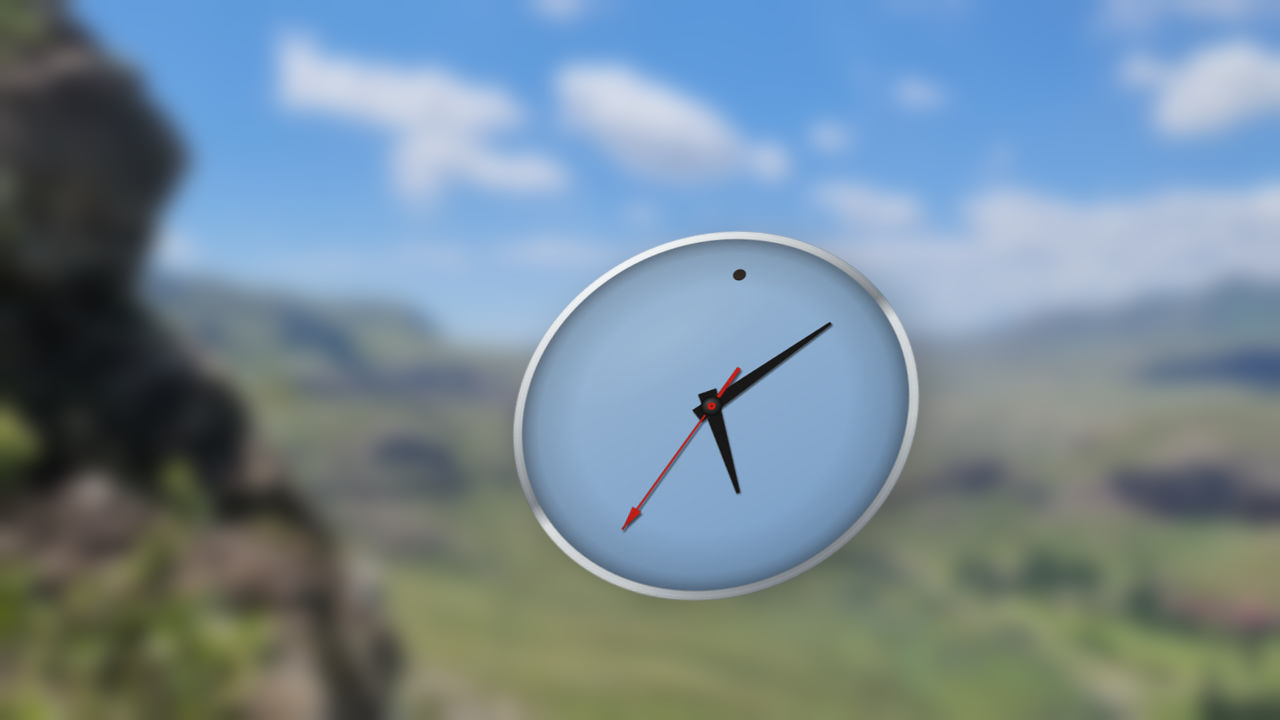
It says **5:07:34**
